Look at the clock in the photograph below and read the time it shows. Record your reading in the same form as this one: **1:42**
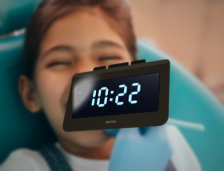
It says **10:22**
